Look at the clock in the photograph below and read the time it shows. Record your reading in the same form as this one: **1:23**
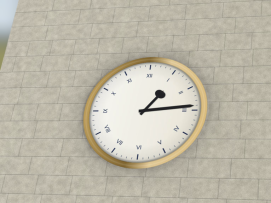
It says **1:14**
